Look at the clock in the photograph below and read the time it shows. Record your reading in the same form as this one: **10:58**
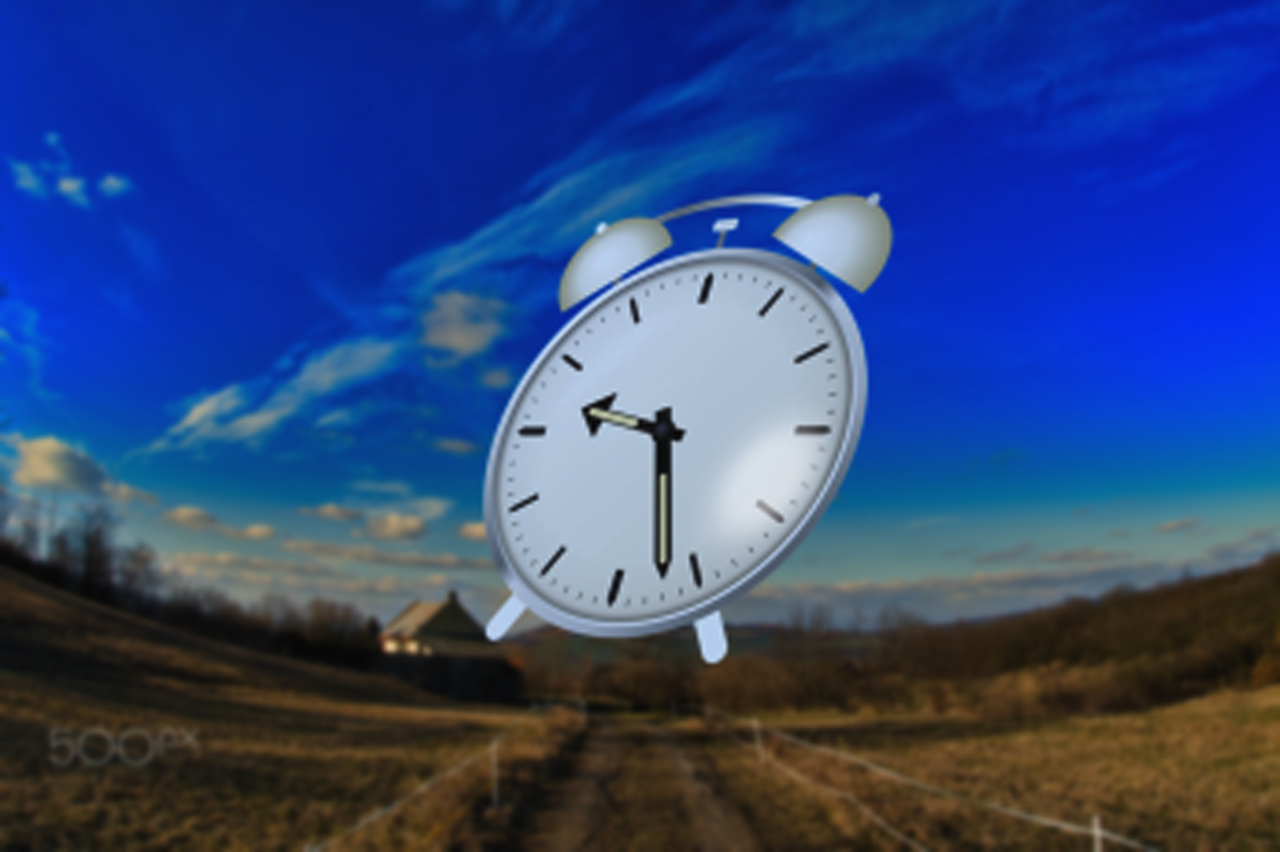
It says **9:27**
